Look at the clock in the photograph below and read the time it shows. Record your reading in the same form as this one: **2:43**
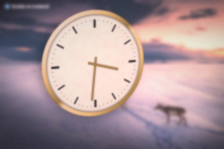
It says **3:31**
